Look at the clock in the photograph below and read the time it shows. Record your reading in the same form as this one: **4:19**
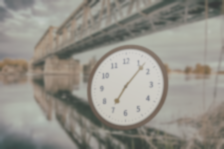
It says **7:07**
